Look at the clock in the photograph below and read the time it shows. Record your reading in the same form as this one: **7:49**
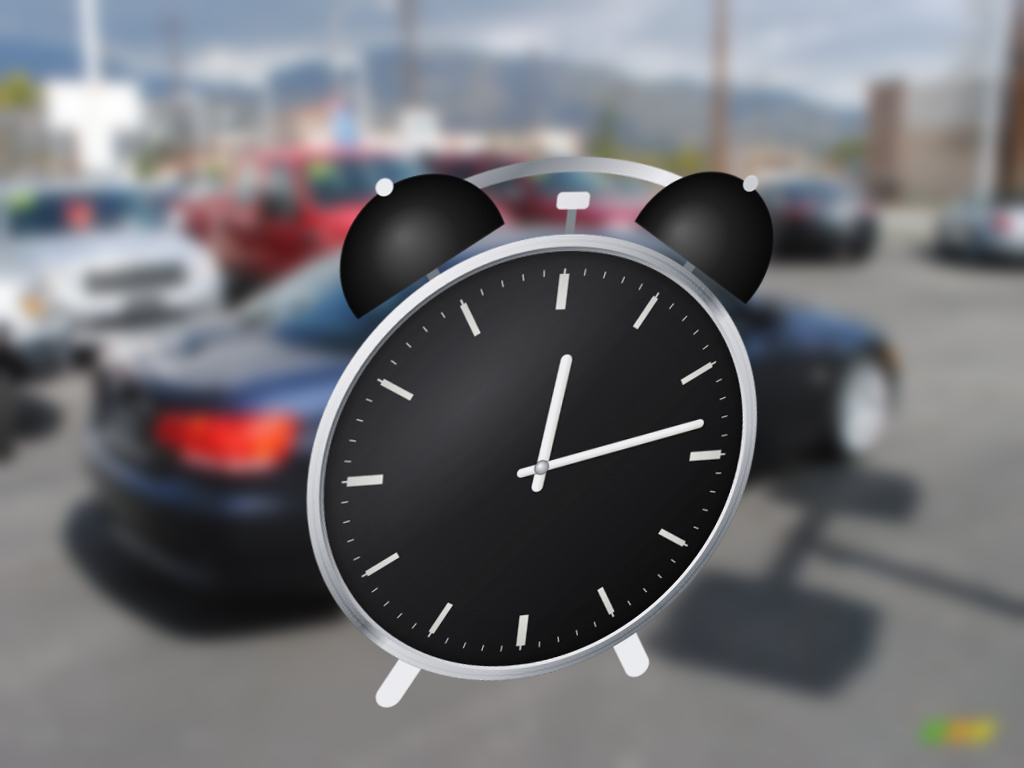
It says **12:13**
